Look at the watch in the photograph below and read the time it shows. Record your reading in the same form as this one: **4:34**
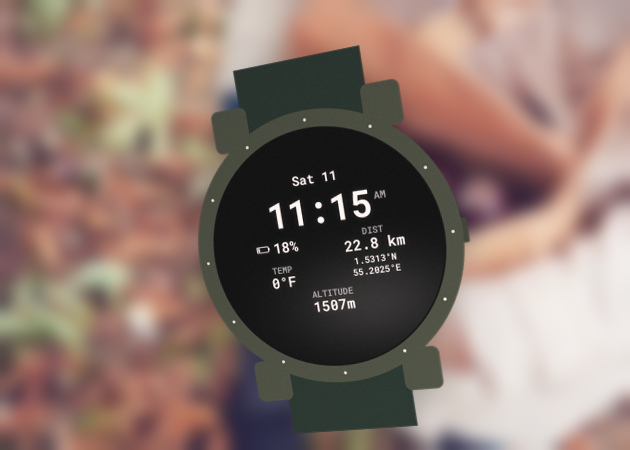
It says **11:15**
